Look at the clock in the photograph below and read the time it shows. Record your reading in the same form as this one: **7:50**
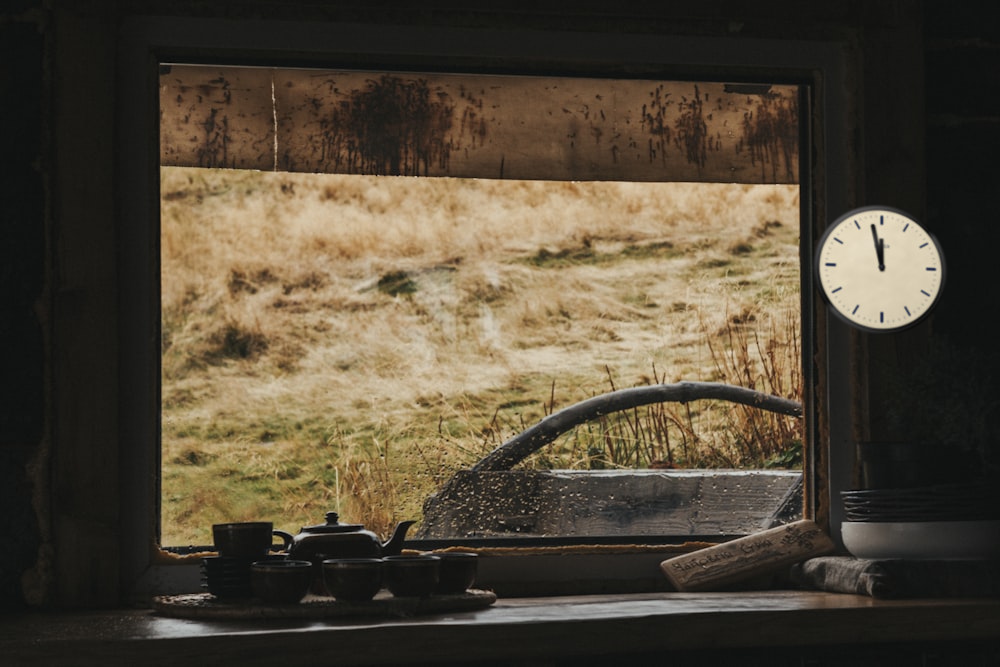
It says **11:58**
